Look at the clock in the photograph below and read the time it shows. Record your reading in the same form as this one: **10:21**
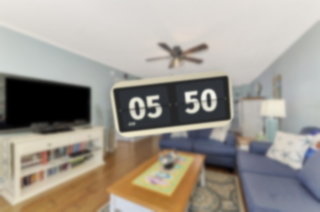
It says **5:50**
